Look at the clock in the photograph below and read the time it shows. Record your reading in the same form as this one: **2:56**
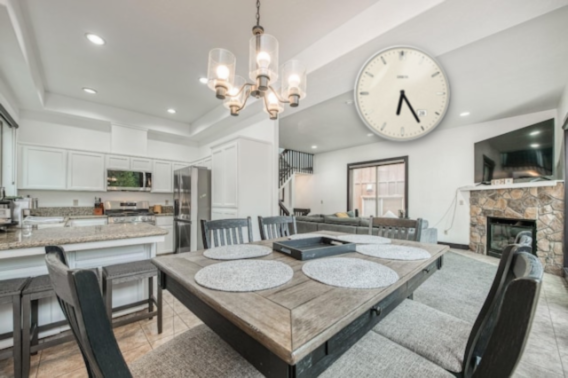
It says **6:25**
